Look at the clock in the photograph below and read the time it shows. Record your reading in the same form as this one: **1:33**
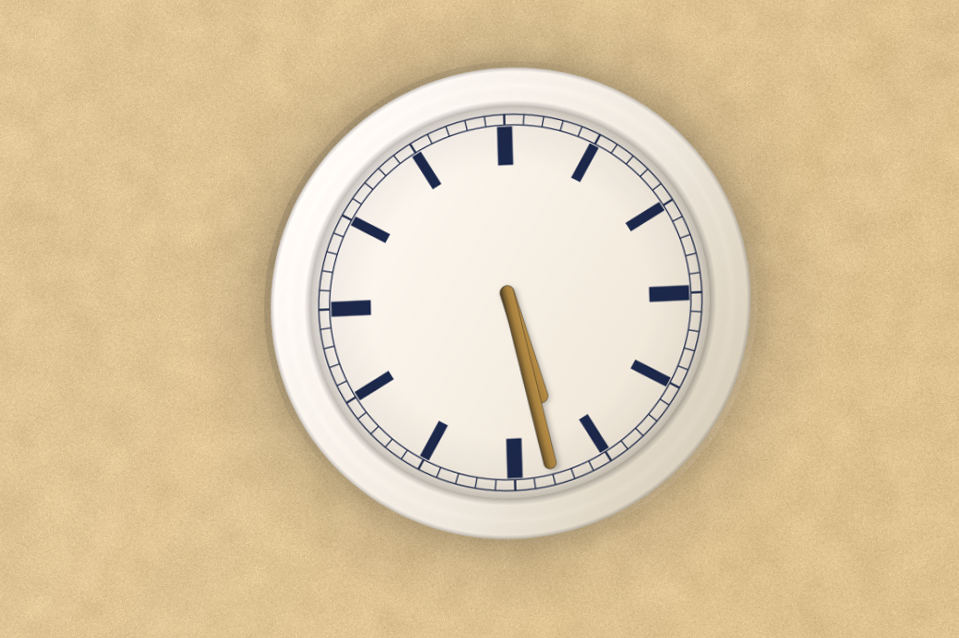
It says **5:28**
